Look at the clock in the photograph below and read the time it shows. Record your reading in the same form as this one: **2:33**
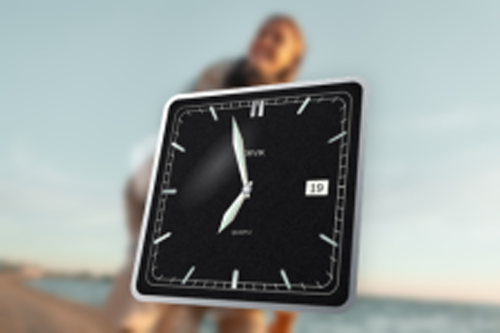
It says **6:57**
